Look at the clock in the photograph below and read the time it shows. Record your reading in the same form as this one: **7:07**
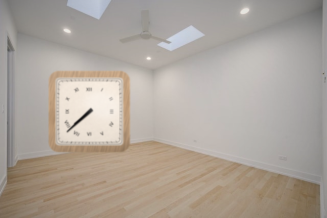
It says **7:38**
